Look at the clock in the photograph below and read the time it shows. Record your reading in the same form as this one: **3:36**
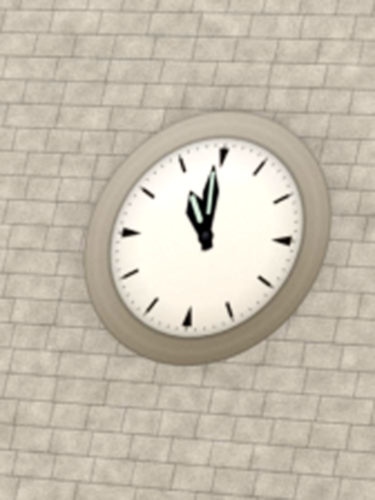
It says **10:59**
